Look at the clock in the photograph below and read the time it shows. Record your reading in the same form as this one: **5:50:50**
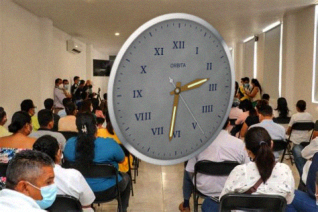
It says **2:31:24**
